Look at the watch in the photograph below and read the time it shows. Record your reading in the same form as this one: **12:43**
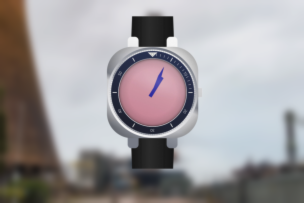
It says **1:04**
